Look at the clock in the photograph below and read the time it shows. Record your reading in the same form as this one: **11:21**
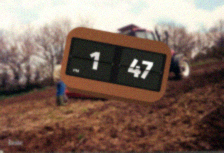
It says **1:47**
